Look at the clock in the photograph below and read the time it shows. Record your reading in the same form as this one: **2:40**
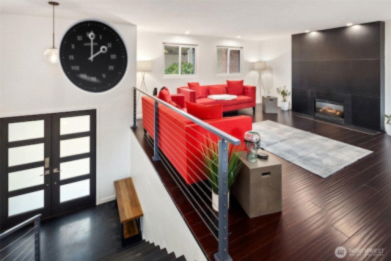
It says **2:01**
